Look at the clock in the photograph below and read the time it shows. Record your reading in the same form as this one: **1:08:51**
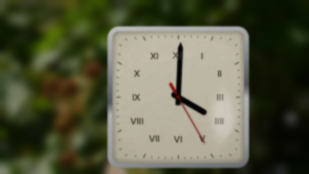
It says **4:00:25**
